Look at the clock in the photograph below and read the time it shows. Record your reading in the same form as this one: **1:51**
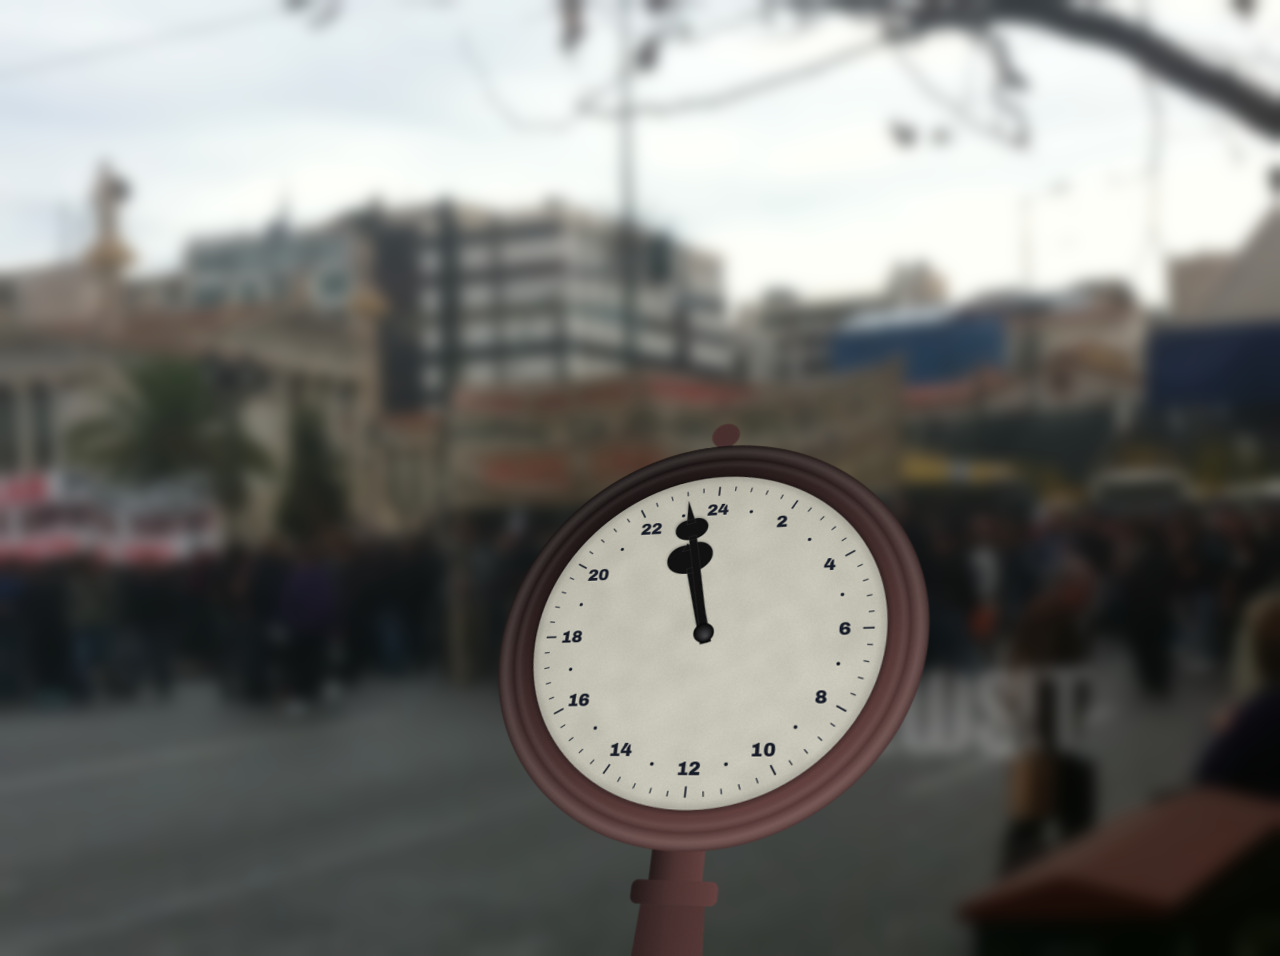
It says **22:58**
